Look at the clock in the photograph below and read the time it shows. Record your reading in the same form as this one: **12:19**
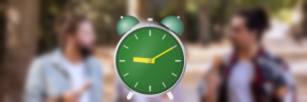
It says **9:10**
